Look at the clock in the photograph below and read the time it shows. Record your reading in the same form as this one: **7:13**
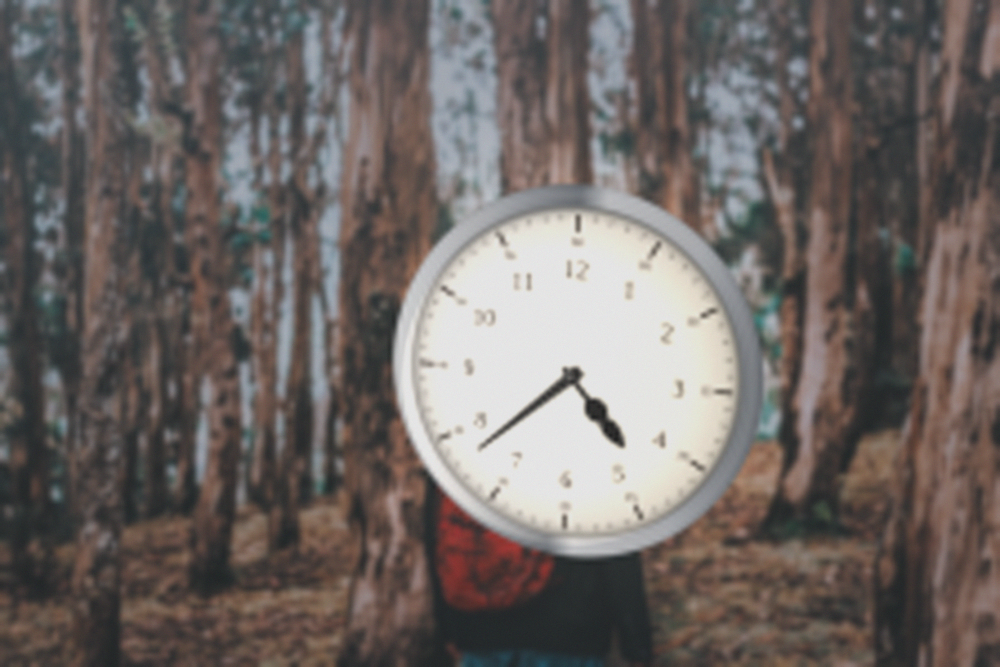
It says **4:38**
